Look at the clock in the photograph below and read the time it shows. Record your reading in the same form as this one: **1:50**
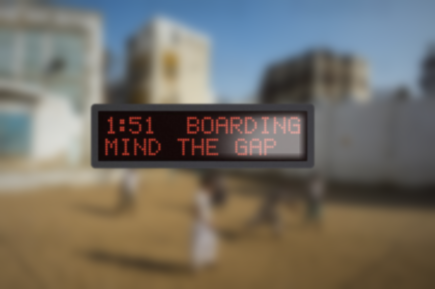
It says **1:51**
